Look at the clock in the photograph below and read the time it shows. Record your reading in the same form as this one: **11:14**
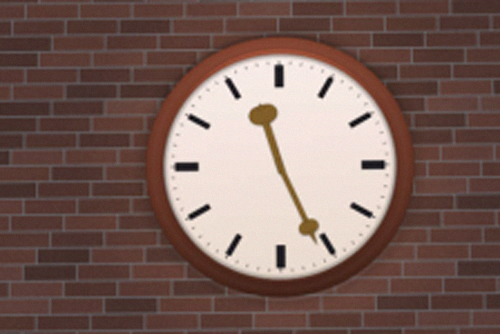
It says **11:26**
